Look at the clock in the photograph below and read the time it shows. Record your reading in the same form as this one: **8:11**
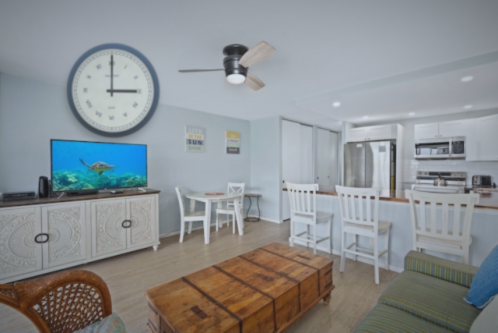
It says **3:00**
